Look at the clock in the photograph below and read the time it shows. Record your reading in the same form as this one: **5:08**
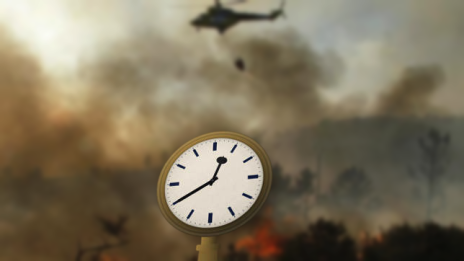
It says **12:40**
